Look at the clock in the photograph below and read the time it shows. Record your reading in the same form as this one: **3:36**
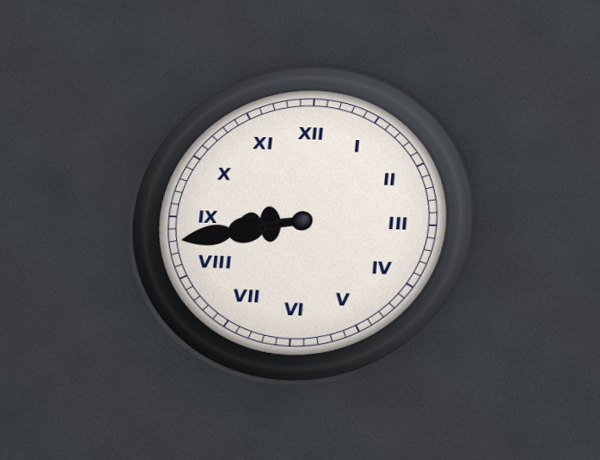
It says **8:43**
